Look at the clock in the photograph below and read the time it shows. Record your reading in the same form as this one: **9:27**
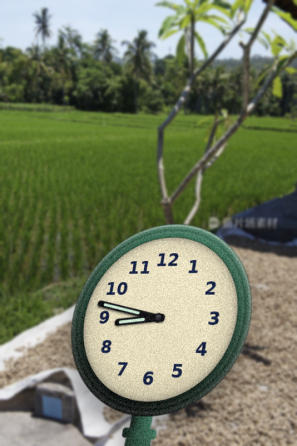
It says **8:47**
